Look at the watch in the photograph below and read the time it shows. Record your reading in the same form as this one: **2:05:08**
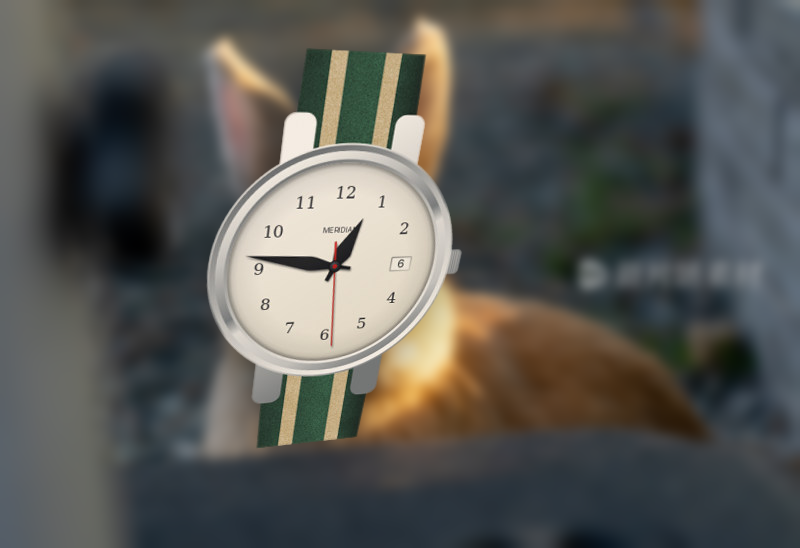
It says **12:46:29**
